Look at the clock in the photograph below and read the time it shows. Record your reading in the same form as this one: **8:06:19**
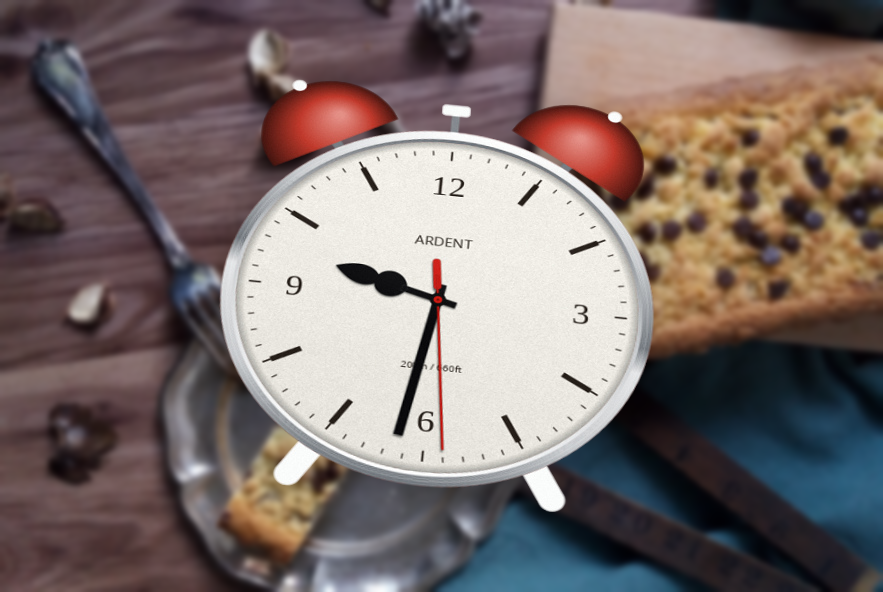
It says **9:31:29**
